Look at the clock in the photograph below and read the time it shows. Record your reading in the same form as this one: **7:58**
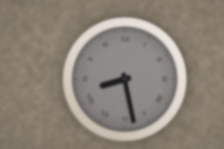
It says **8:28**
